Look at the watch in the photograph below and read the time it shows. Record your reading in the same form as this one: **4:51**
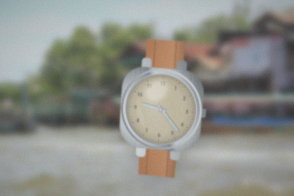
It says **9:23**
